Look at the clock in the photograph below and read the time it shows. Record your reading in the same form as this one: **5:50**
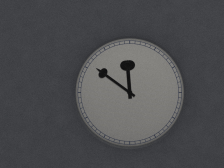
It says **11:51**
